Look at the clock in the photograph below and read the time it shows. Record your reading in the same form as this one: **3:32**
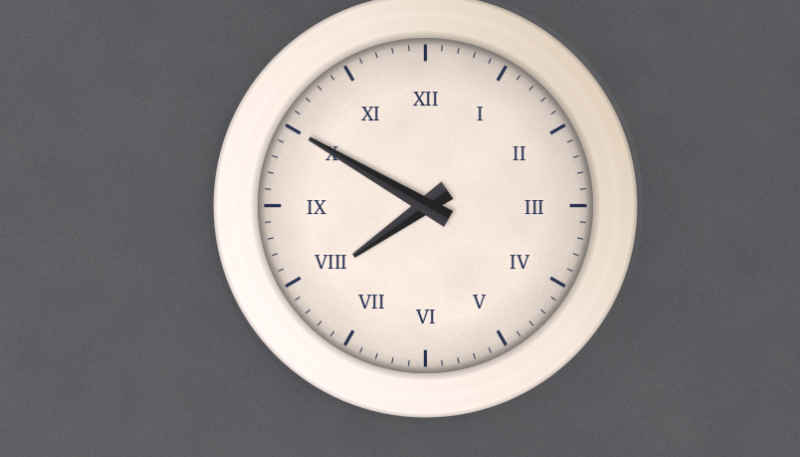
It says **7:50**
